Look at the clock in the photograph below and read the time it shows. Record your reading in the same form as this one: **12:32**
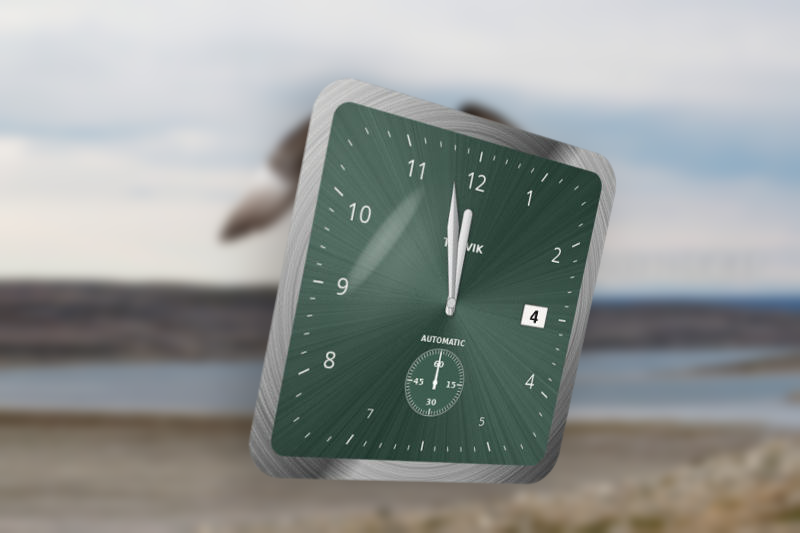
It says **11:58**
